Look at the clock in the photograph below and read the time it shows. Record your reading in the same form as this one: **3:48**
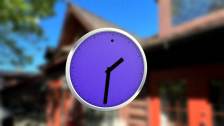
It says **1:30**
